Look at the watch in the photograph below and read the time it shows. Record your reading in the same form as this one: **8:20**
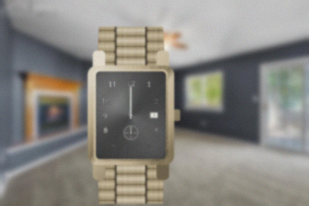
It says **12:00**
